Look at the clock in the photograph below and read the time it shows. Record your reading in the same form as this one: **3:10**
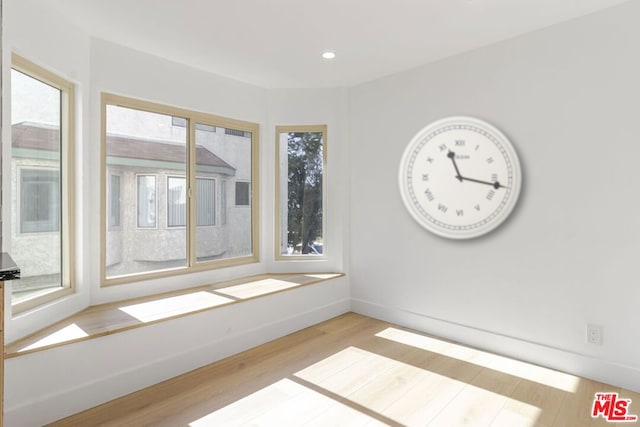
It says **11:17**
